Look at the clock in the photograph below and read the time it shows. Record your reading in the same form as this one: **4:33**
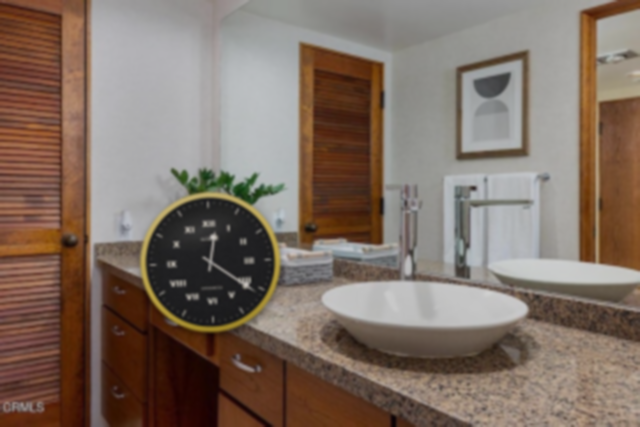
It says **12:21**
